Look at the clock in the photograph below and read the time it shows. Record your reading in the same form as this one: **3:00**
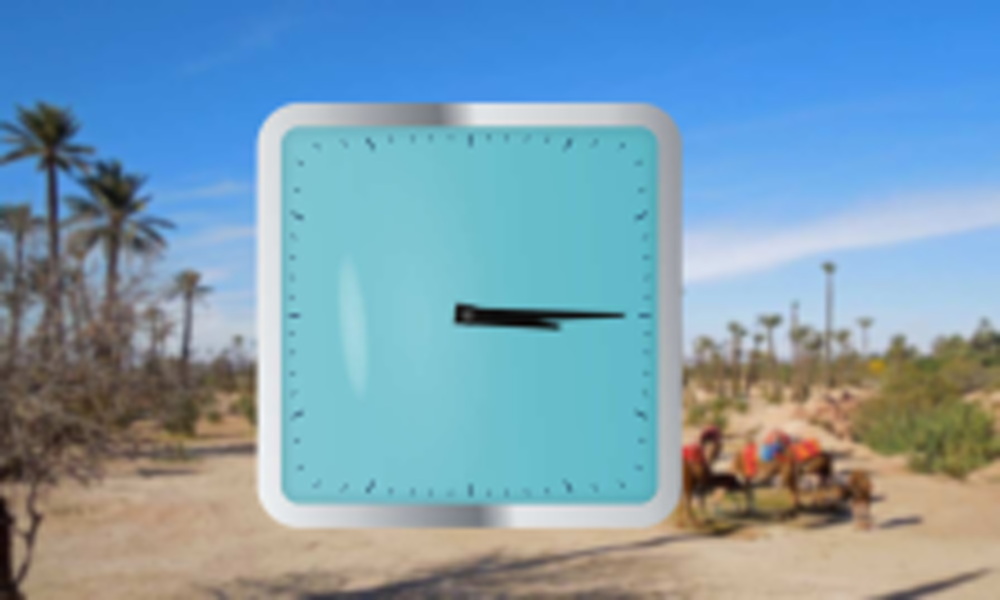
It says **3:15**
